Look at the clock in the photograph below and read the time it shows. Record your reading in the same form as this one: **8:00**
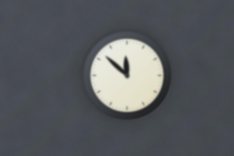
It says **11:52**
